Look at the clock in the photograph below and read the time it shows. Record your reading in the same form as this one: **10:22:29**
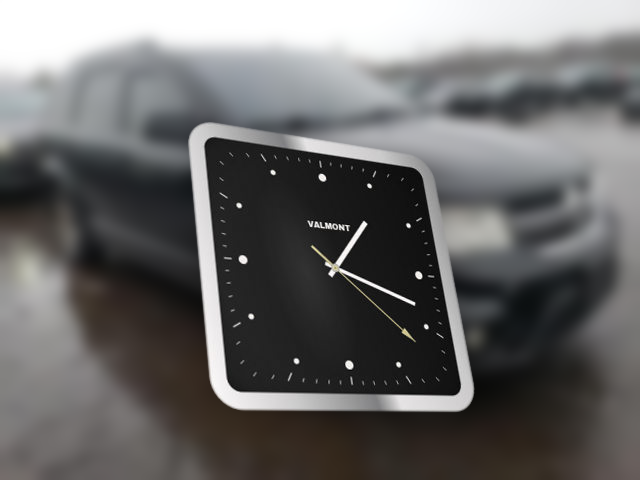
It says **1:18:22**
